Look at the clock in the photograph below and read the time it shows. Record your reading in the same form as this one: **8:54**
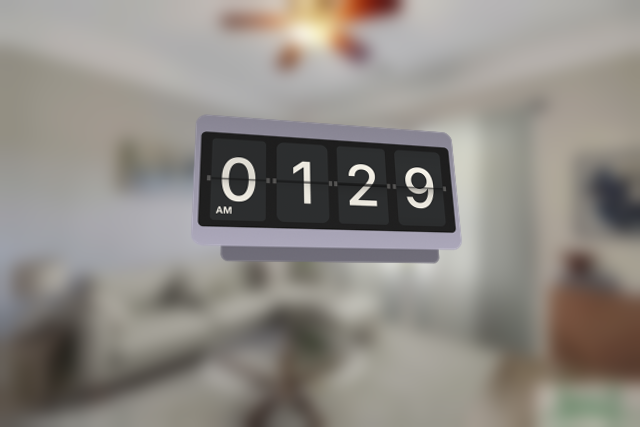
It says **1:29**
